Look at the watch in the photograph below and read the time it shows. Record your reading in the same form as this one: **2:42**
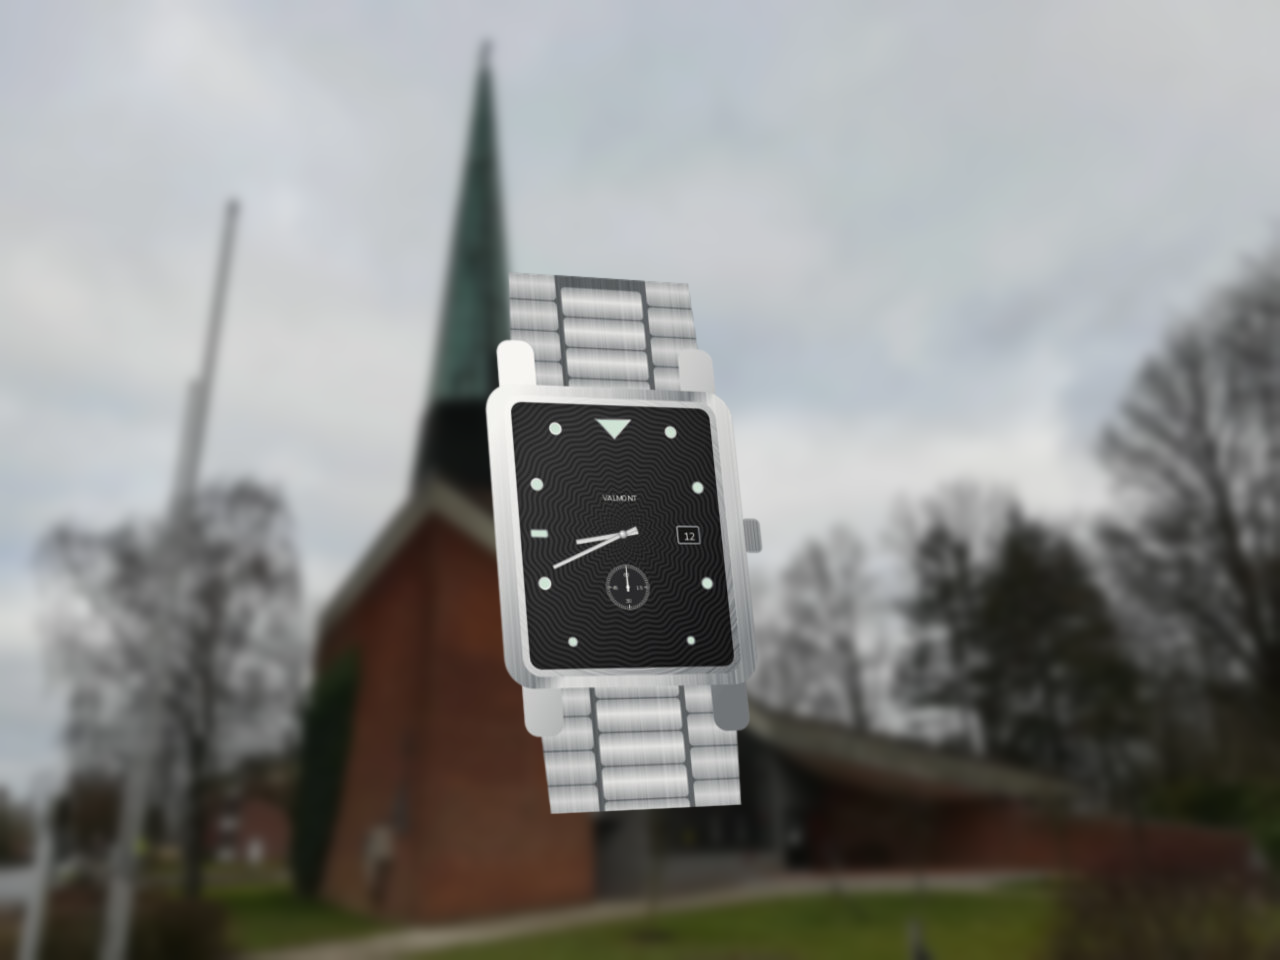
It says **8:41**
